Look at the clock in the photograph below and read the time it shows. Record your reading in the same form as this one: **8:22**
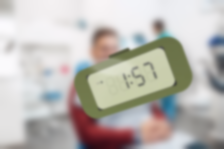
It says **1:57**
